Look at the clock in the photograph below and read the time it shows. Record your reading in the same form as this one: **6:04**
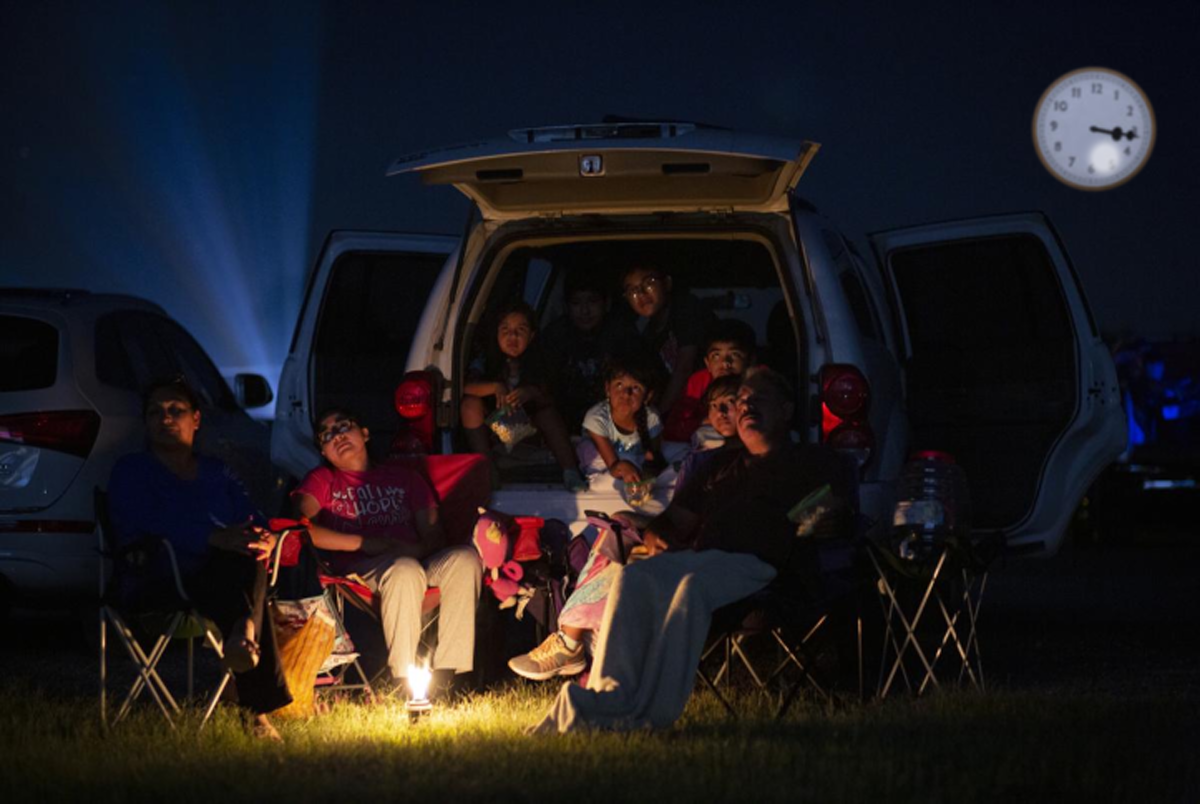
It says **3:16**
